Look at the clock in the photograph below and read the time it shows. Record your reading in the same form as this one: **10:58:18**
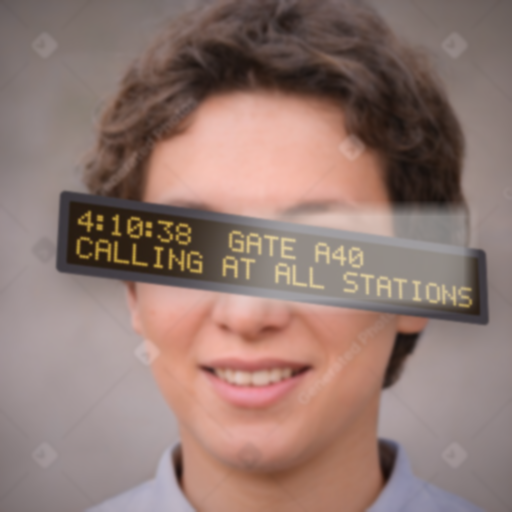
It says **4:10:38**
